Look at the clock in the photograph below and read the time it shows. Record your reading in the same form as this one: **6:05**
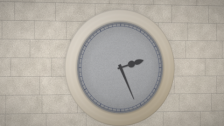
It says **2:26**
